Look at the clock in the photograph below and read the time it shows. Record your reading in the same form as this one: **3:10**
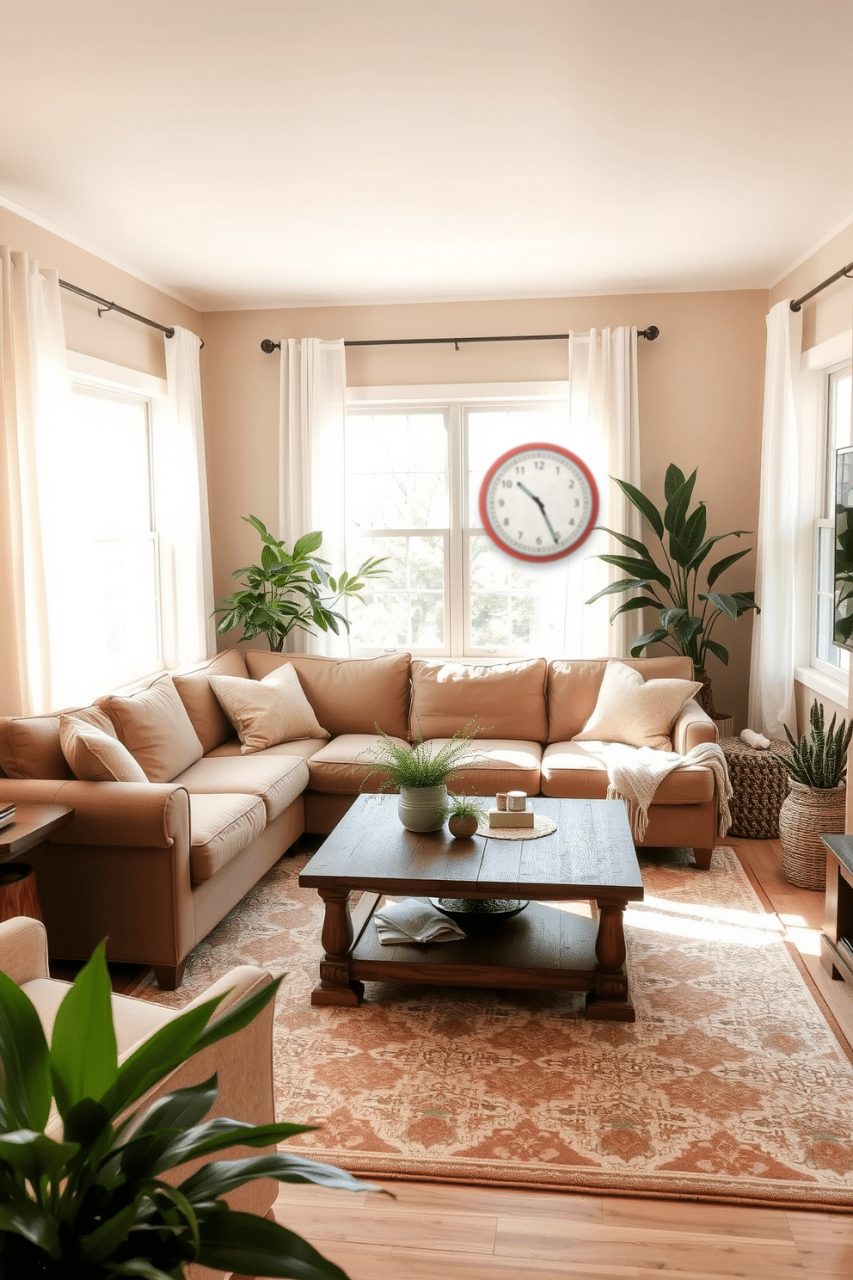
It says **10:26**
